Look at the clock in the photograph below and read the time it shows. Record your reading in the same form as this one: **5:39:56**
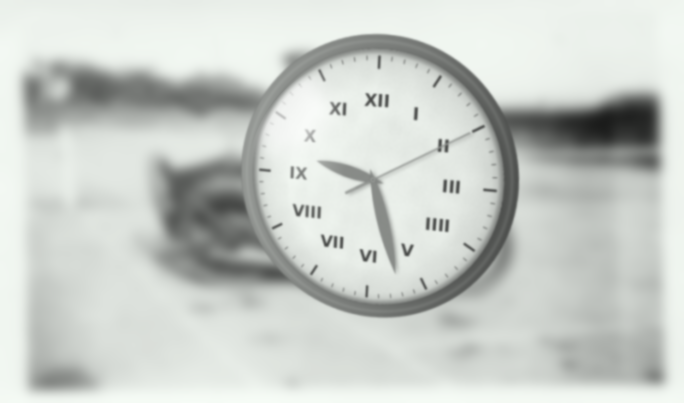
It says **9:27:10**
